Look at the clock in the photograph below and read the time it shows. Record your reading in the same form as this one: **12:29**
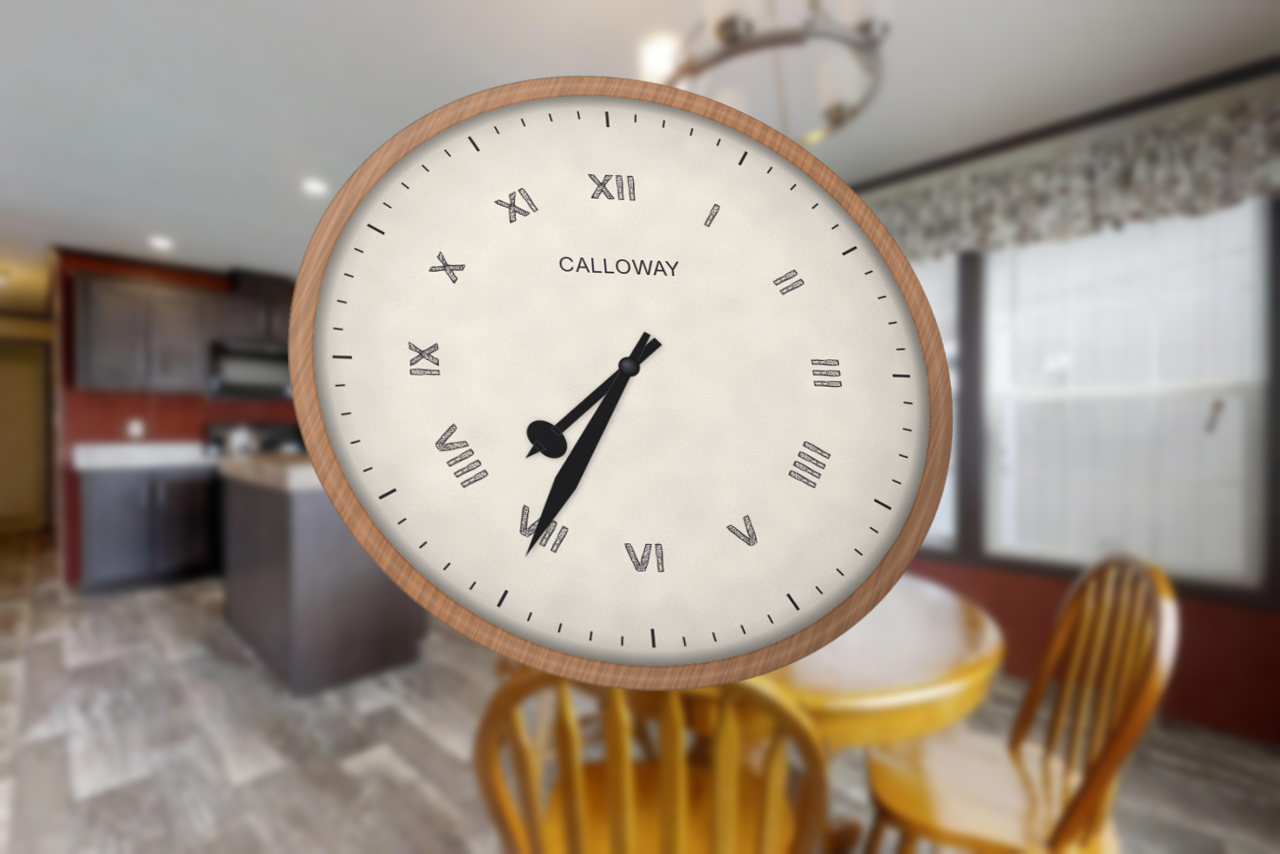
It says **7:35**
